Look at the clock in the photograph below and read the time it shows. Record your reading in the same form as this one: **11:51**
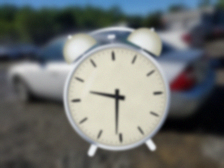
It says **9:31**
